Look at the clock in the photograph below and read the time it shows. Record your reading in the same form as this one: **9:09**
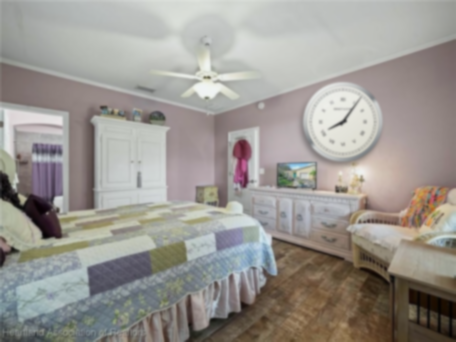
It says **8:06**
